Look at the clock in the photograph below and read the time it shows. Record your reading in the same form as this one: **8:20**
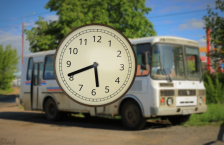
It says **5:41**
